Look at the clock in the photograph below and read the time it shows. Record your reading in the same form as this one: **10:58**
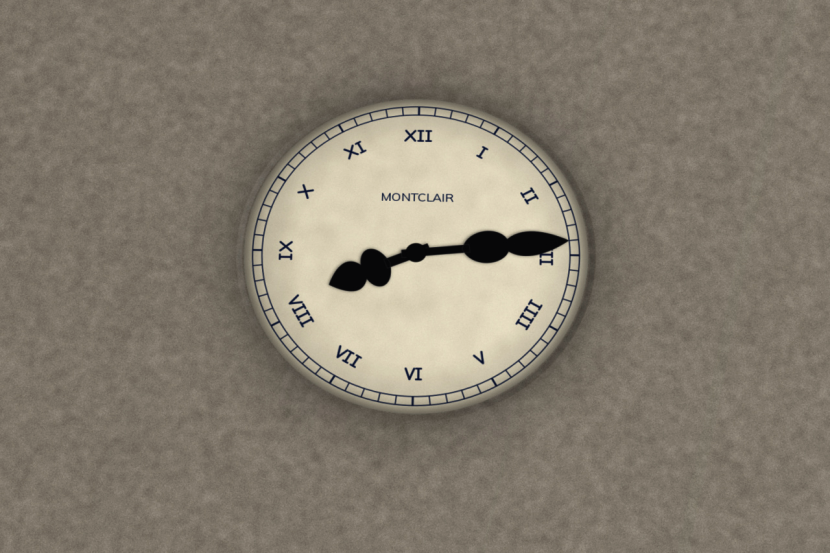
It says **8:14**
